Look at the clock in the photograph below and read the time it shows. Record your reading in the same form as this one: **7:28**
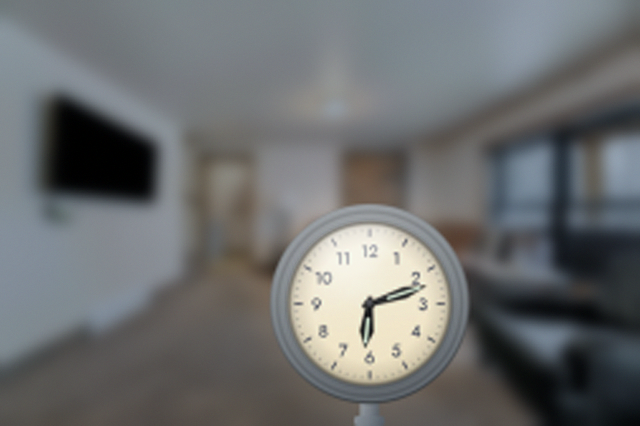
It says **6:12**
